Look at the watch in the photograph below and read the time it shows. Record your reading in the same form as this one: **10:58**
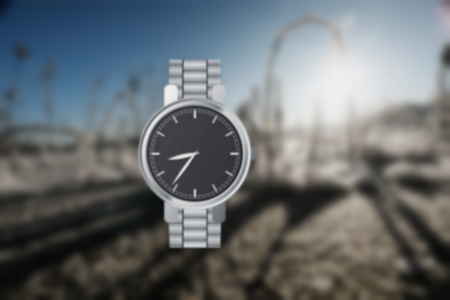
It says **8:36**
